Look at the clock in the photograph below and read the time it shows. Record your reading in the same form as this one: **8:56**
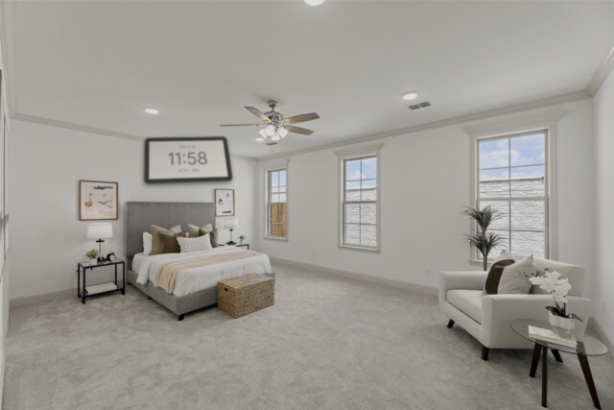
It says **11:58**
